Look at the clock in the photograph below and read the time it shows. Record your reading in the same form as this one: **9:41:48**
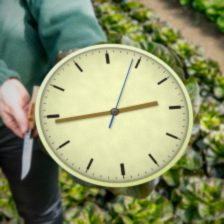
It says **2:44:04**
